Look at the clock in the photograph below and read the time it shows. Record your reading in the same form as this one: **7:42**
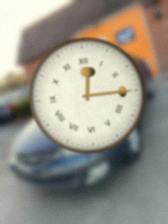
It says **12:15**
